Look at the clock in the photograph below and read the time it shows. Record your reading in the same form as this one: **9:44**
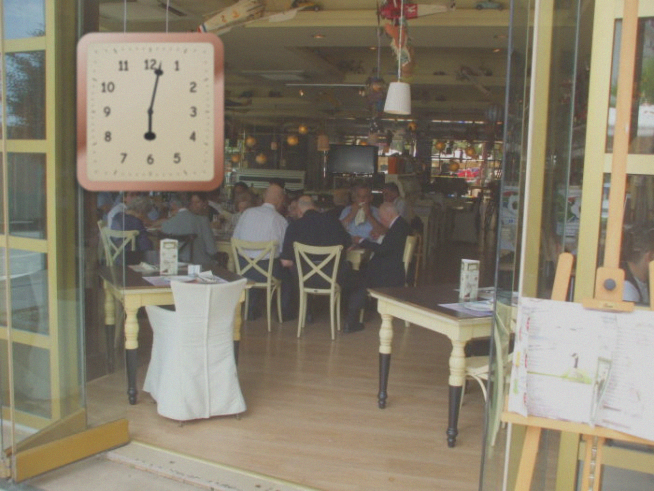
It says **6:02**
